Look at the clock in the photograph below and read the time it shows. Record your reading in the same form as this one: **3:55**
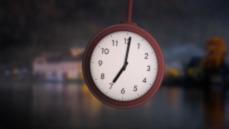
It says **7:01**
